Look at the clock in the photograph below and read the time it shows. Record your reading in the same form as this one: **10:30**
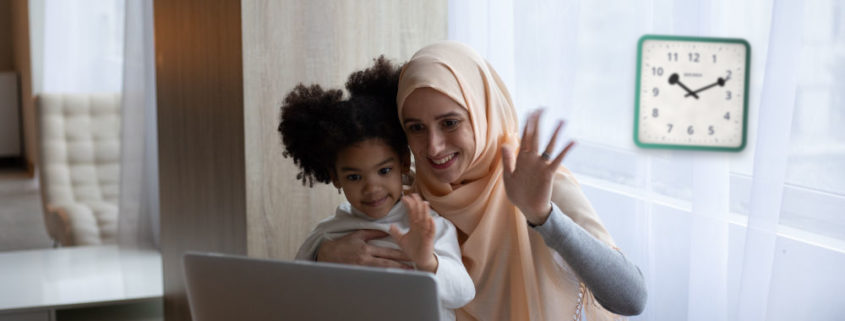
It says **10:11**
